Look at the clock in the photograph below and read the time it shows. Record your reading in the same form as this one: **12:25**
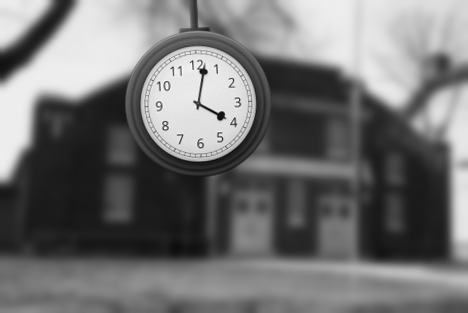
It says **4:02**
